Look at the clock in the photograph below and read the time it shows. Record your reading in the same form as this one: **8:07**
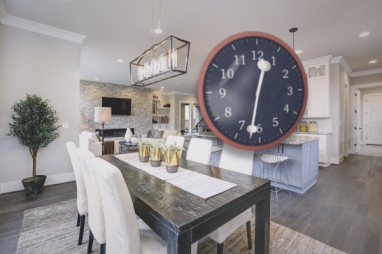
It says **12:32**
